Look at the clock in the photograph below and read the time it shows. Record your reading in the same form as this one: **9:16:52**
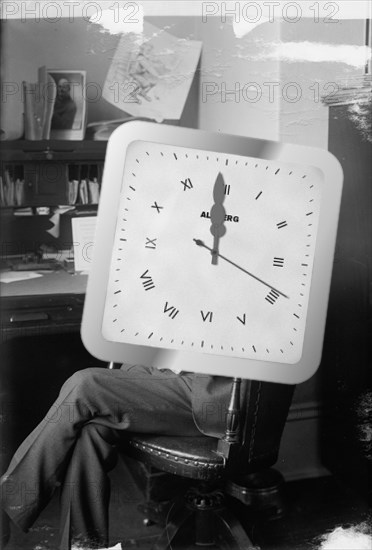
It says **11:59:19**
